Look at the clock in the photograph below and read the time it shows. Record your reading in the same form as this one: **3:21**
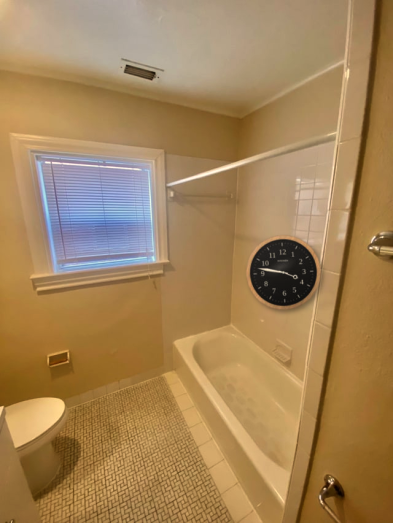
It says **3:47**
